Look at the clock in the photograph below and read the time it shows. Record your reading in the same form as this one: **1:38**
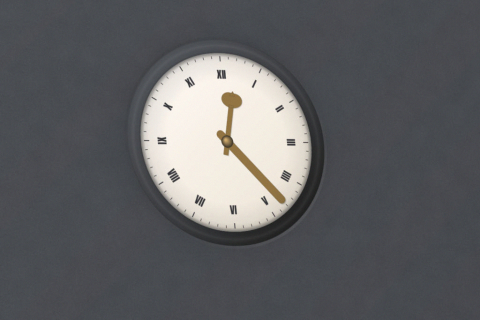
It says **12:23**
